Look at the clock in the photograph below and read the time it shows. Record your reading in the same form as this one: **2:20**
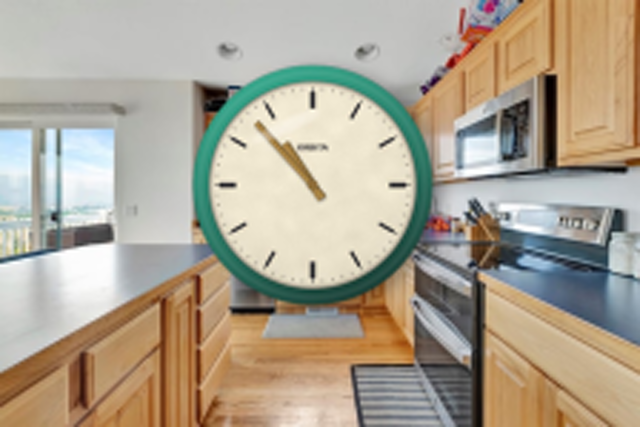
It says **10:53**
